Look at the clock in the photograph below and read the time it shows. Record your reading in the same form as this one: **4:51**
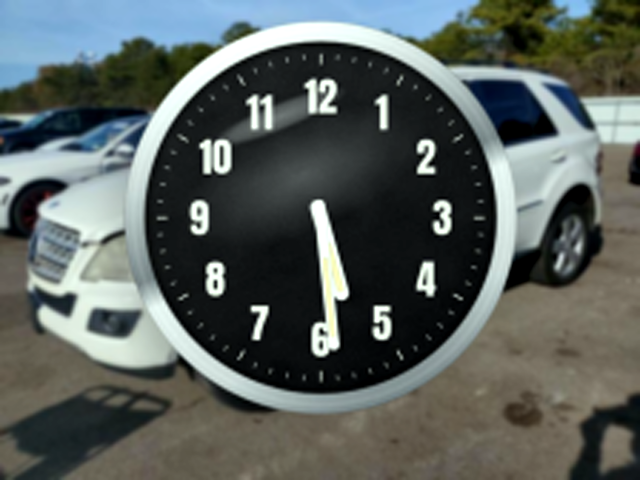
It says **5:29**
